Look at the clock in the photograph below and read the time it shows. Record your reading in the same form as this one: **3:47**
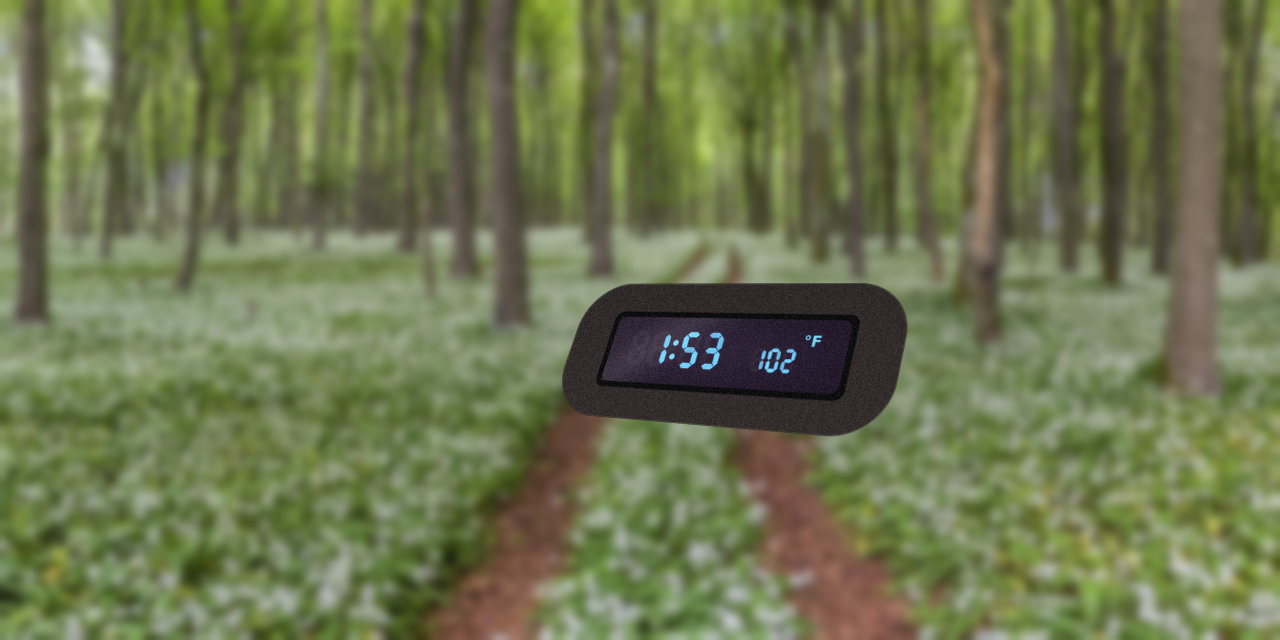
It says **1:53**
